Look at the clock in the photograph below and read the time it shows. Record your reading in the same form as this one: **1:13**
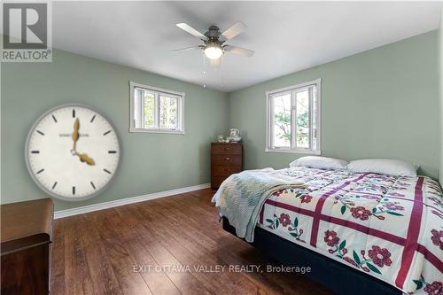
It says **4:01**
